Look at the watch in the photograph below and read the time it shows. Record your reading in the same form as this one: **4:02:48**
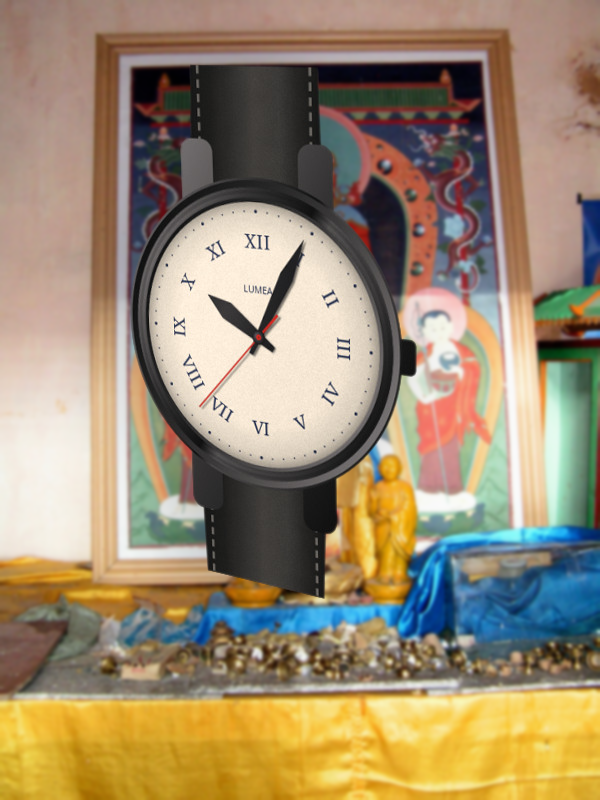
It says **10:04:37**
